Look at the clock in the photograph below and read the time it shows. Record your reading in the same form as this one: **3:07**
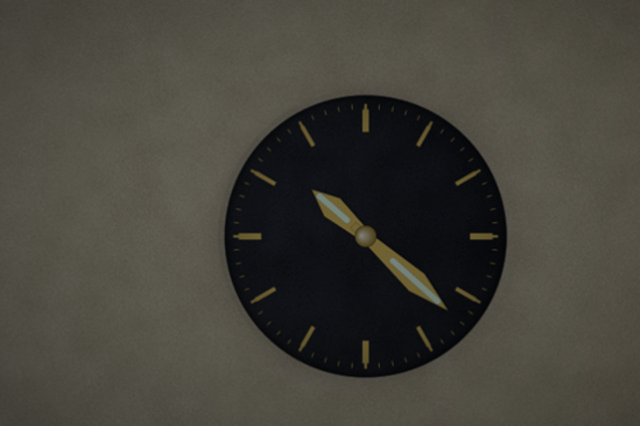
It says **10:22**
